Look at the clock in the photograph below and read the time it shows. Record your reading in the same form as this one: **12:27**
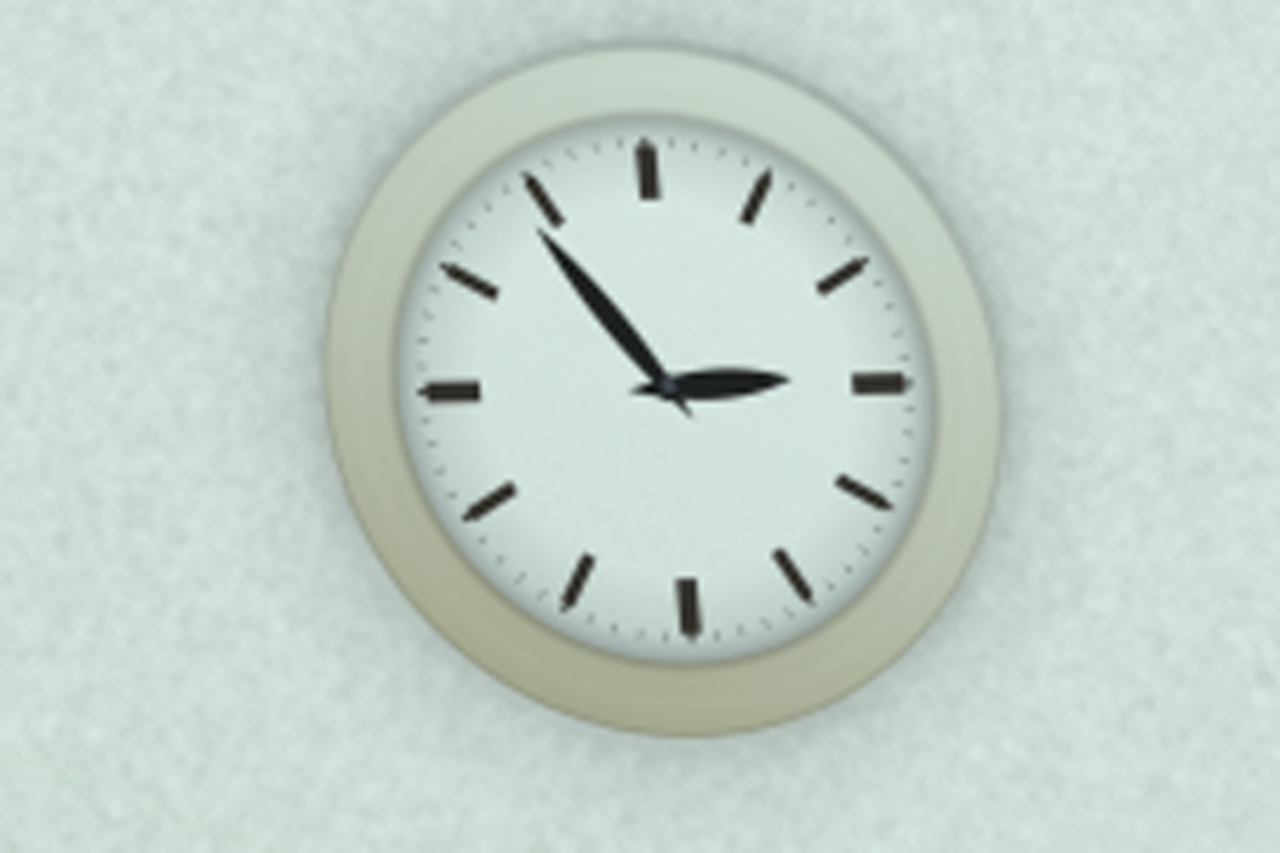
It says **2:54**
